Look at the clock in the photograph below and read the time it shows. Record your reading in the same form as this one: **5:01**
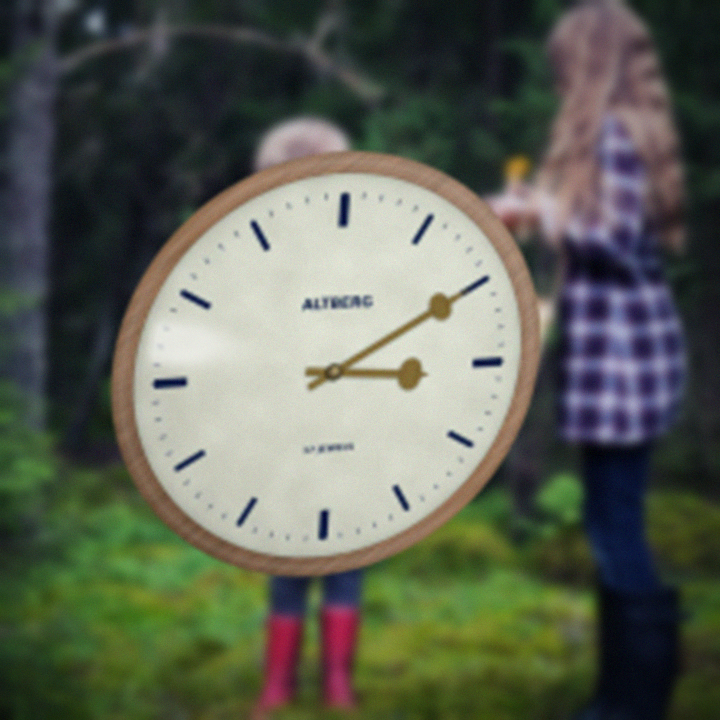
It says **3:10**
